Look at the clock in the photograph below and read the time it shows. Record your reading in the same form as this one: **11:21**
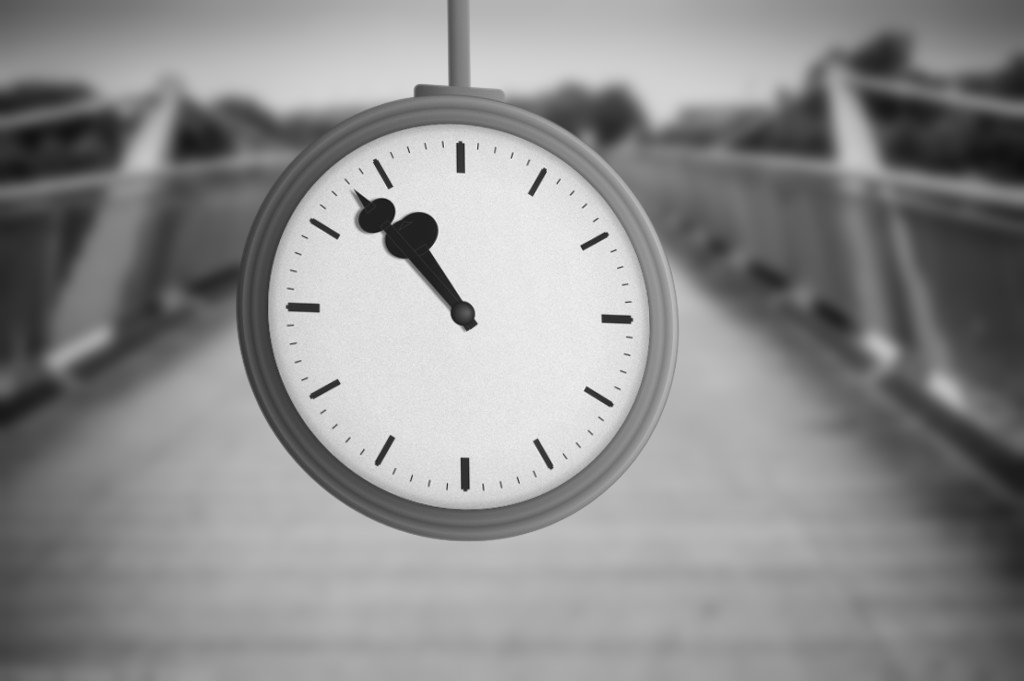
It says **10:53**
